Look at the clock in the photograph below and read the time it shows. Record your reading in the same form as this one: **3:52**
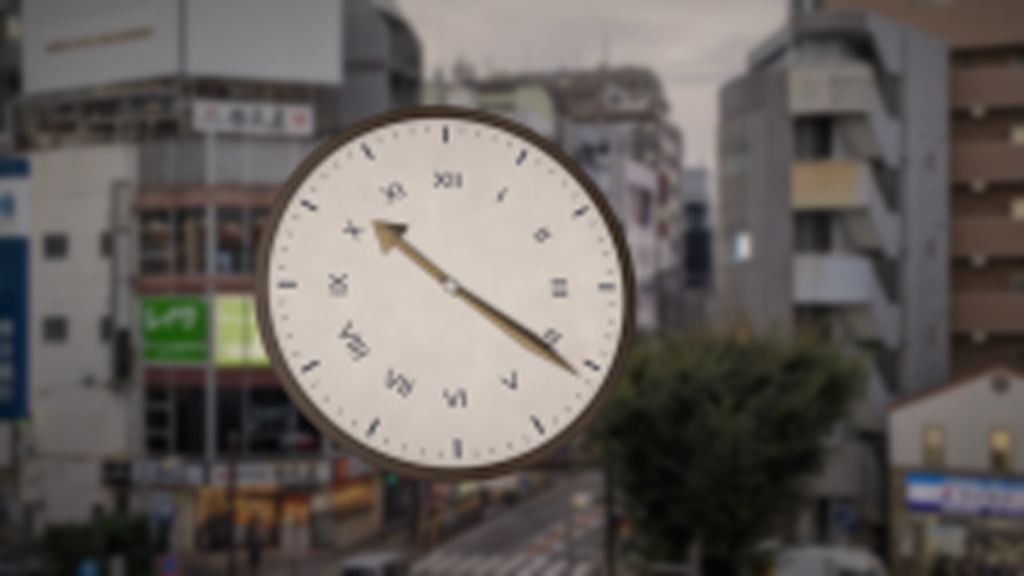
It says **10:21**
